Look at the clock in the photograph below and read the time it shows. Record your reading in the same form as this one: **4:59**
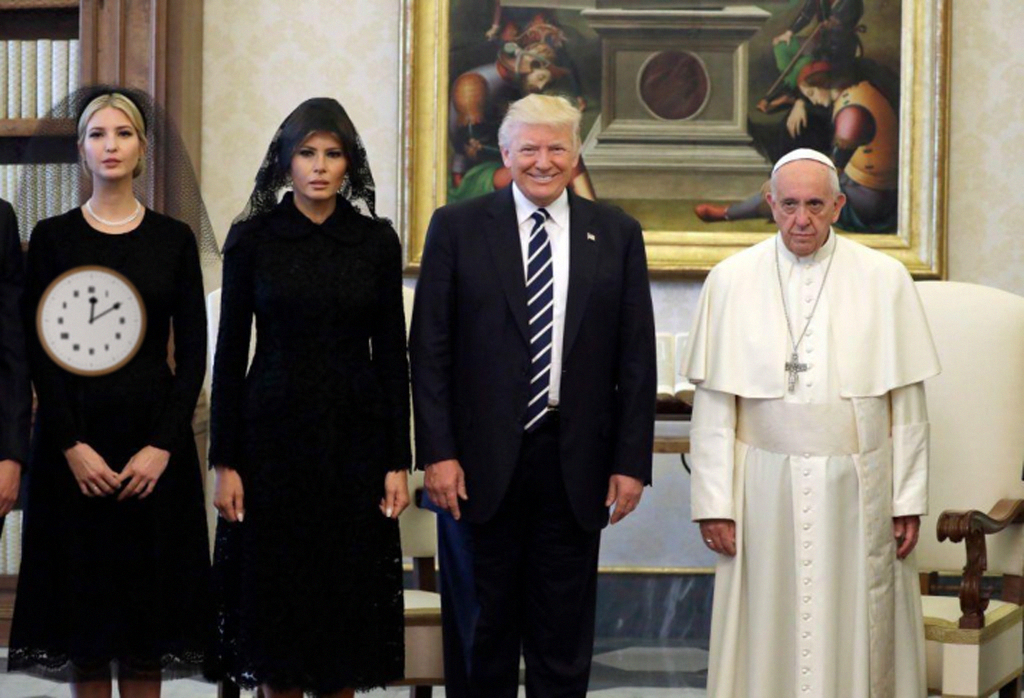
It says **12:10**
